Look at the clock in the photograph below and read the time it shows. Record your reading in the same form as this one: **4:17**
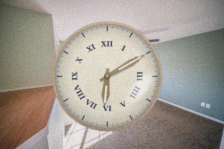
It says **6:10**
